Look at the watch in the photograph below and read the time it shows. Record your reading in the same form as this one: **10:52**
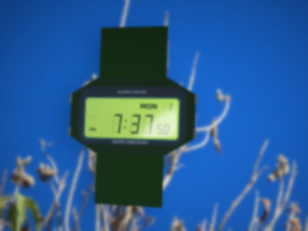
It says **7:37**
